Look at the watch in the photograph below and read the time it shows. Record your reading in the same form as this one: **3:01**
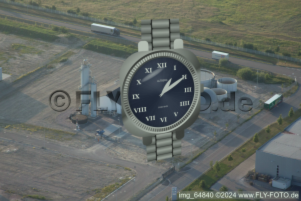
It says **1:10**
